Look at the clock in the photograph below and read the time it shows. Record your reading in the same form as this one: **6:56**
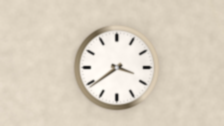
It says **3:39**
